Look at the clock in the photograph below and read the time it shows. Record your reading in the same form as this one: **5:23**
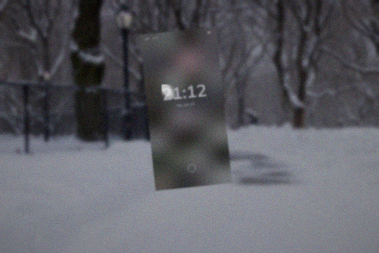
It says **21:12**
